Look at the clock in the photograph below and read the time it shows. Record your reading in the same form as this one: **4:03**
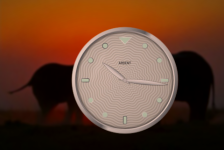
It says **10:16**
